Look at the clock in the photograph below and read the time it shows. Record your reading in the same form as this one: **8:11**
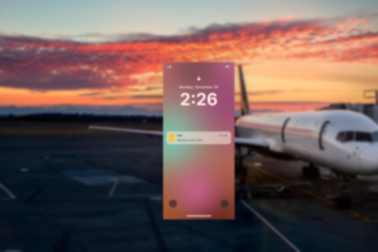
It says **2:26**
